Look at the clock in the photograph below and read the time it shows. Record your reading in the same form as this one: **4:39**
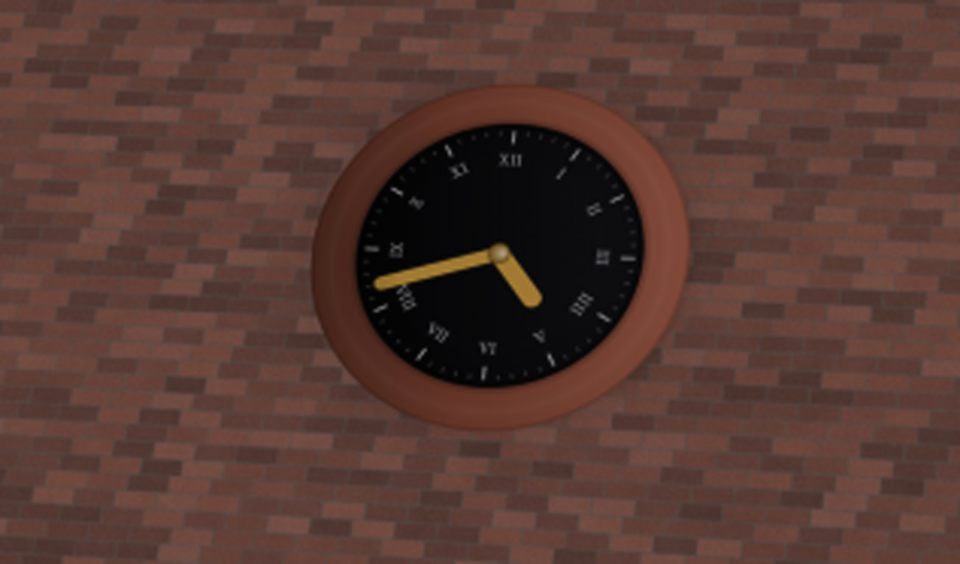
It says **4:42**
